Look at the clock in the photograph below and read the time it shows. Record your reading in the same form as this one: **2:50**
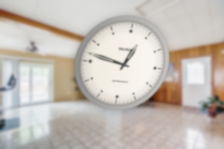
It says **12:47**
